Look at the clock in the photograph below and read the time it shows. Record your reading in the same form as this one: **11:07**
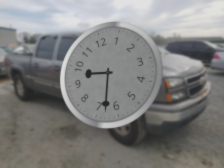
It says **9:33**
